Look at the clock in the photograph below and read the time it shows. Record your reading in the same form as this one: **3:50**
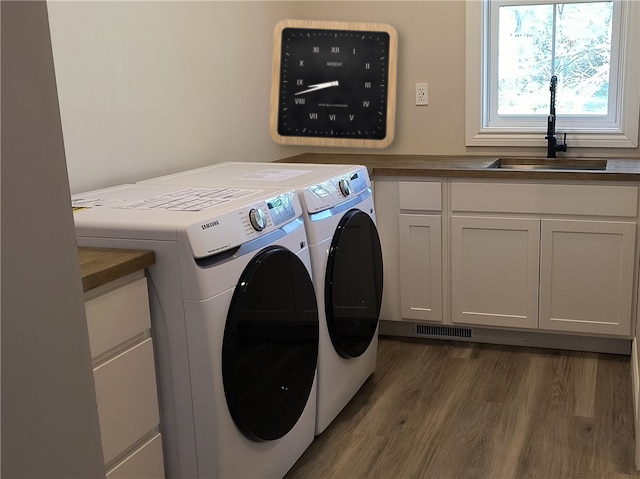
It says **8:42**
